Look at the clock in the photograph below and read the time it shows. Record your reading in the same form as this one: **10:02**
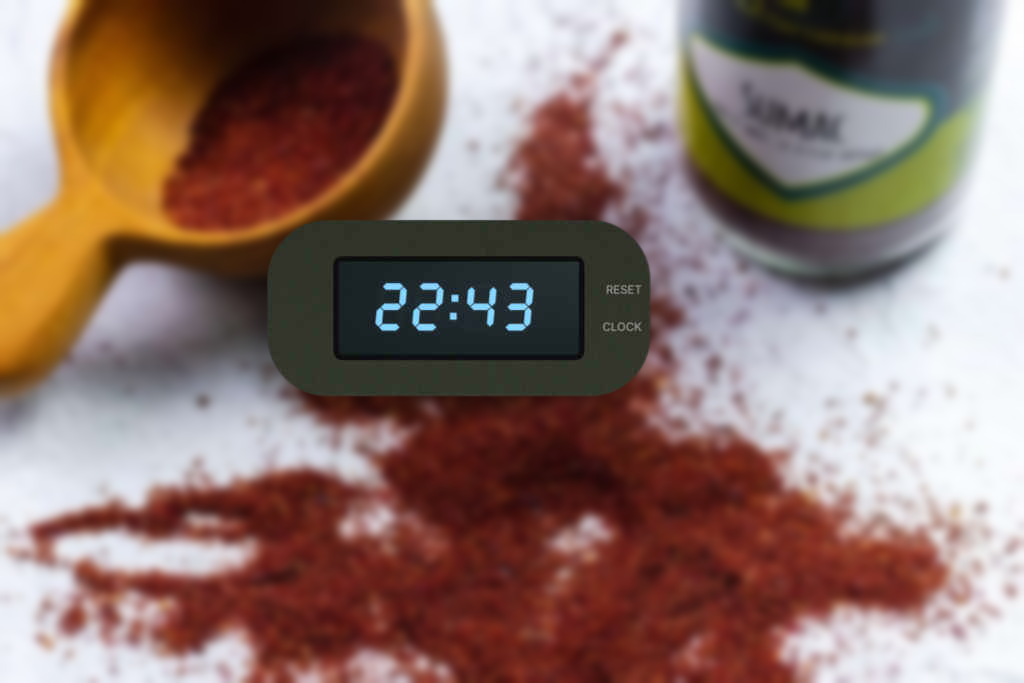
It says **22:43**
